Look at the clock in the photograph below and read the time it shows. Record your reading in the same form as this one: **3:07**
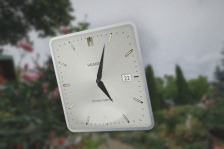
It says **5:04**
